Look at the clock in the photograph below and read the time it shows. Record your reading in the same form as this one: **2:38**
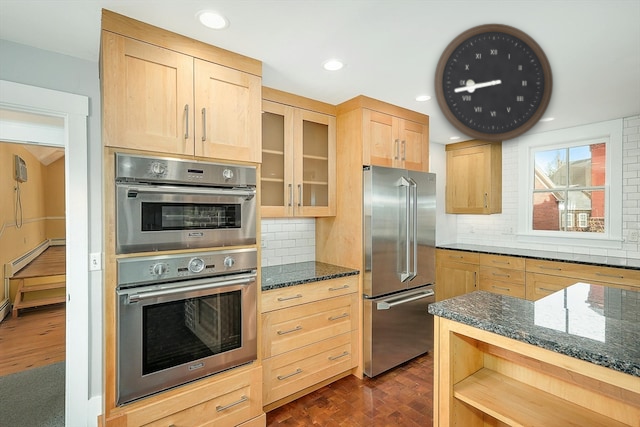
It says **8:43**
